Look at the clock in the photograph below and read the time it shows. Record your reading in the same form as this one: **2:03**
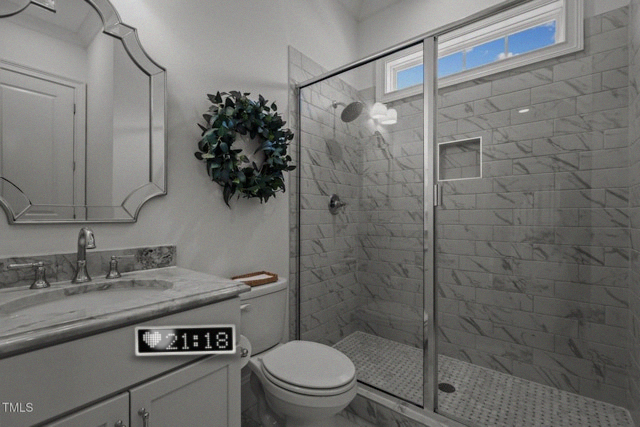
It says **21:18**
